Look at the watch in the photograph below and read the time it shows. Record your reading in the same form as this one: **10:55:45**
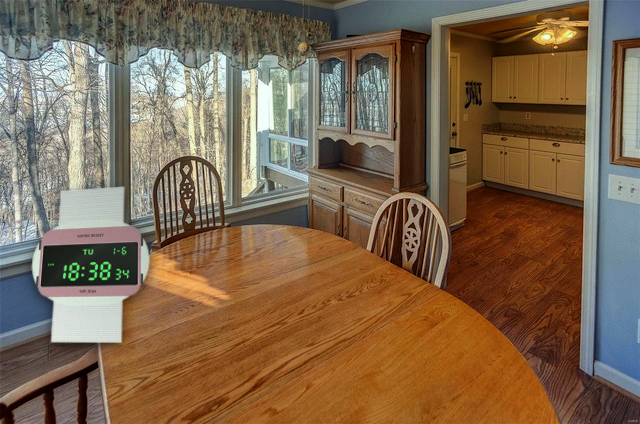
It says **18:38:34**
